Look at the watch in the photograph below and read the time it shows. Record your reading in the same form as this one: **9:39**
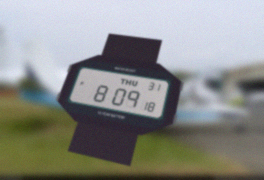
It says **8:09**
